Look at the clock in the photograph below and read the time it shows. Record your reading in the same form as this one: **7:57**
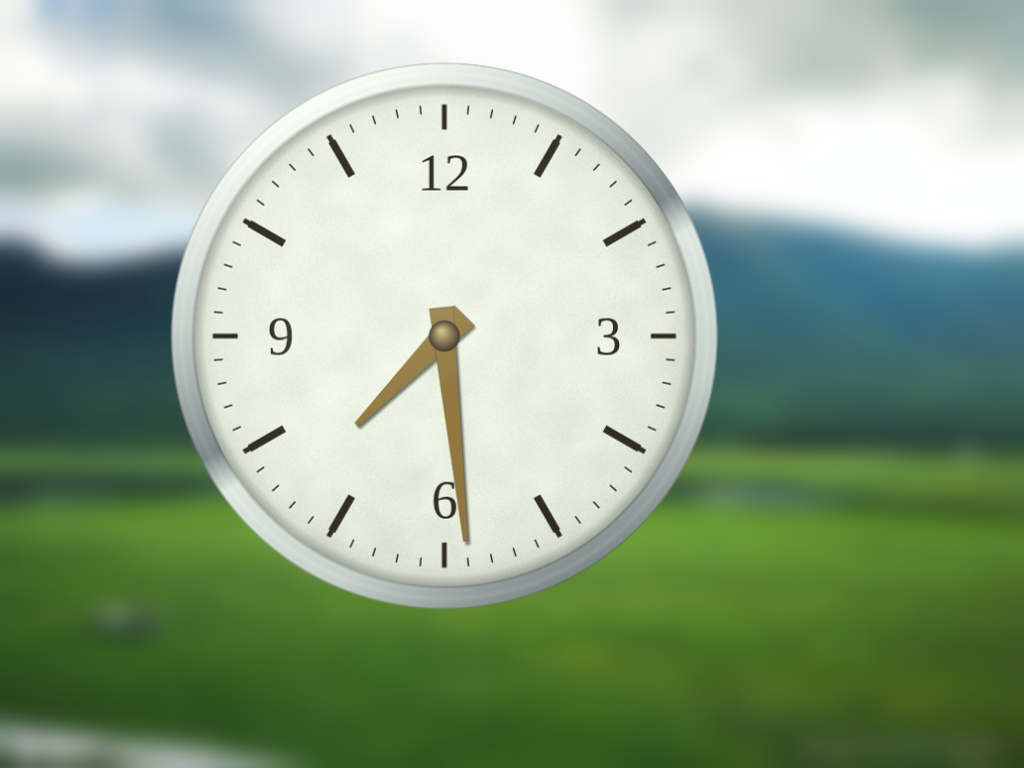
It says **7:29**
